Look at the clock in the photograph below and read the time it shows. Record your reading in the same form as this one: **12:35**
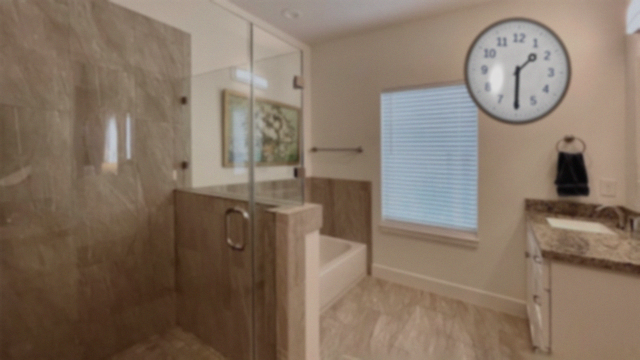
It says **1:30**
